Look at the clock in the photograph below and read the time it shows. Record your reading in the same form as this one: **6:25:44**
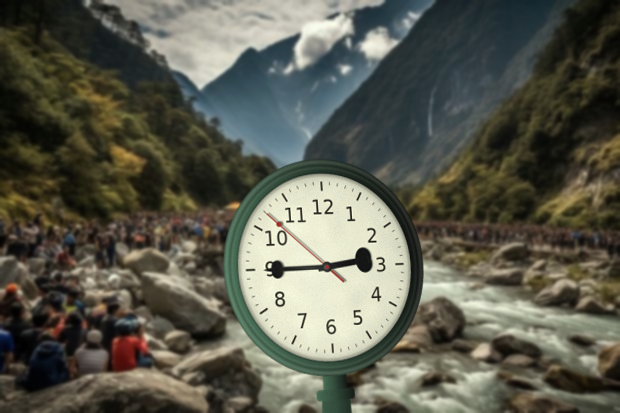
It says **2:44:52**
